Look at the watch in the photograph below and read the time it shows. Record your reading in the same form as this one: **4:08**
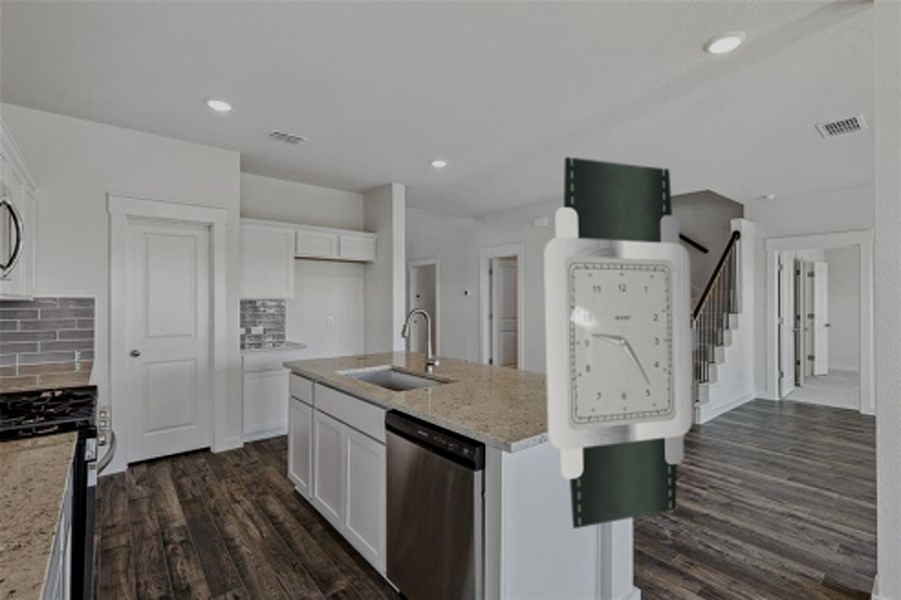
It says **9:24**
